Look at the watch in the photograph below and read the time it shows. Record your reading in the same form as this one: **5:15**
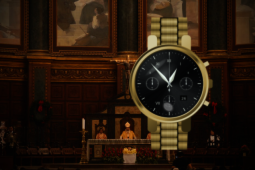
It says **12:53**
